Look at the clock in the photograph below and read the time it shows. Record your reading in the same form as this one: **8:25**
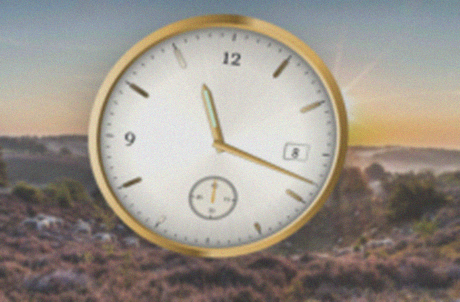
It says **11:18**
